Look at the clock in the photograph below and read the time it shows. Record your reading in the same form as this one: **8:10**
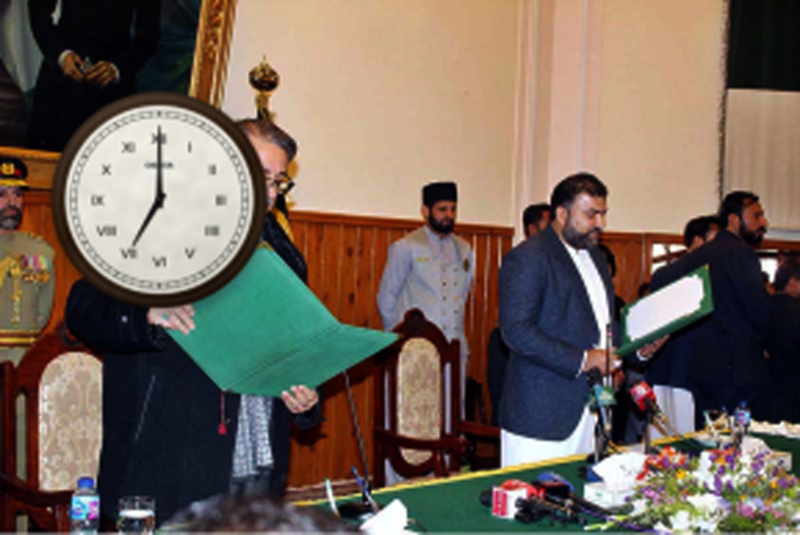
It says **7:00**
